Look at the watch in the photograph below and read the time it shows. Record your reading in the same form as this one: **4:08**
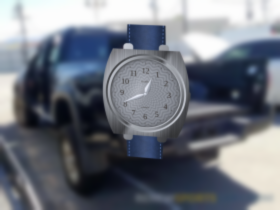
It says **12:41**
